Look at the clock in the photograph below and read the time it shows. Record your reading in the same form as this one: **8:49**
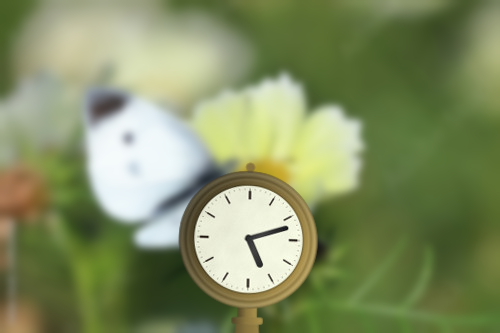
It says **5:12**
